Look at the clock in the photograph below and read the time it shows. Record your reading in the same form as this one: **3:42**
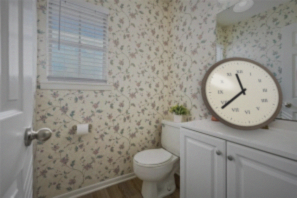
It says **11:39**
